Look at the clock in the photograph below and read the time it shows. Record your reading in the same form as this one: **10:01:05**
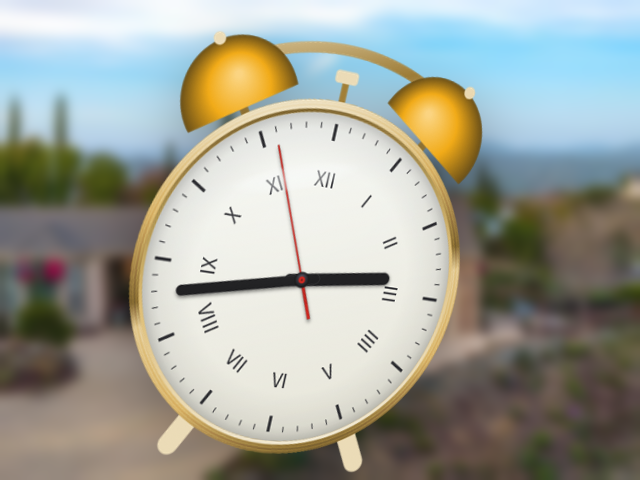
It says **2:42:56**
